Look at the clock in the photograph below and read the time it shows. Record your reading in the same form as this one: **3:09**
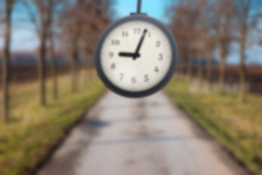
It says **9:03**
